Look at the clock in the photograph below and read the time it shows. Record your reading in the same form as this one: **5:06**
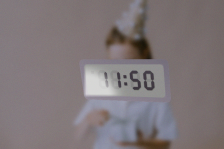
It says **11:50**
